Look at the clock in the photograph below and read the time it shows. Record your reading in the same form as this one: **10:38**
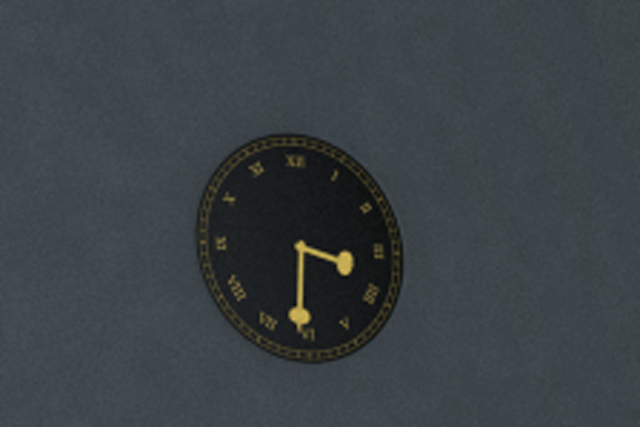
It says **3:31**
